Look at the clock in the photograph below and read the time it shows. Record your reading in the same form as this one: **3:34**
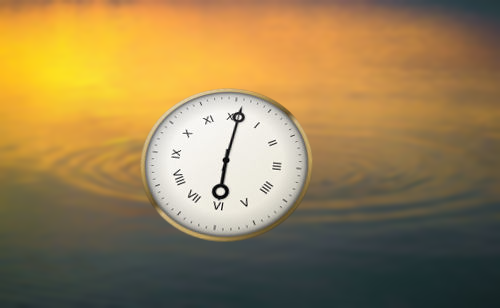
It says **6:01**
